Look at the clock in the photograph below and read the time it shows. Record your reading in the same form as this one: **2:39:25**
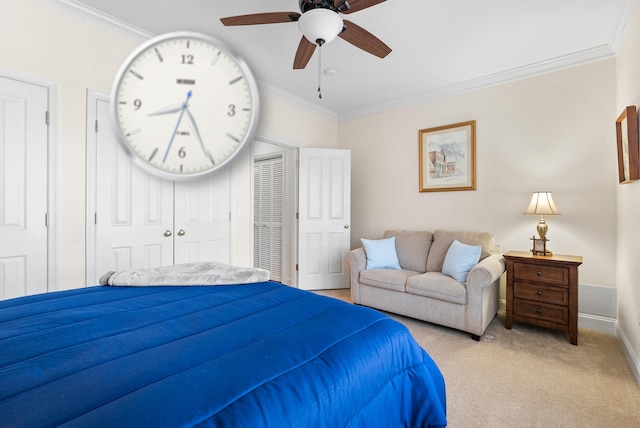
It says **8:25:33**
